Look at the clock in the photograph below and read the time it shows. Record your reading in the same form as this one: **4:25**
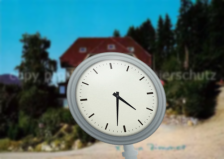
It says **4:32**
